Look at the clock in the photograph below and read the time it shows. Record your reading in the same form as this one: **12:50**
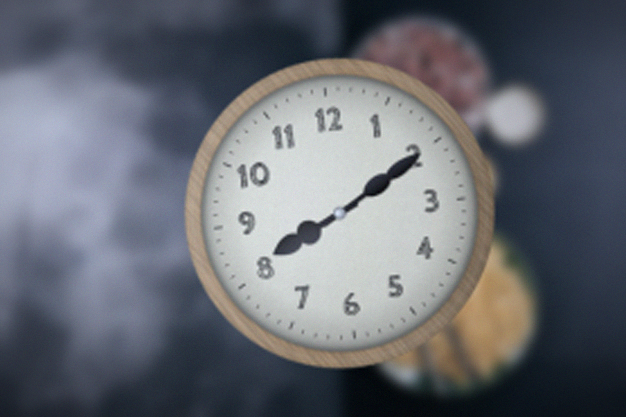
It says **8:10**
